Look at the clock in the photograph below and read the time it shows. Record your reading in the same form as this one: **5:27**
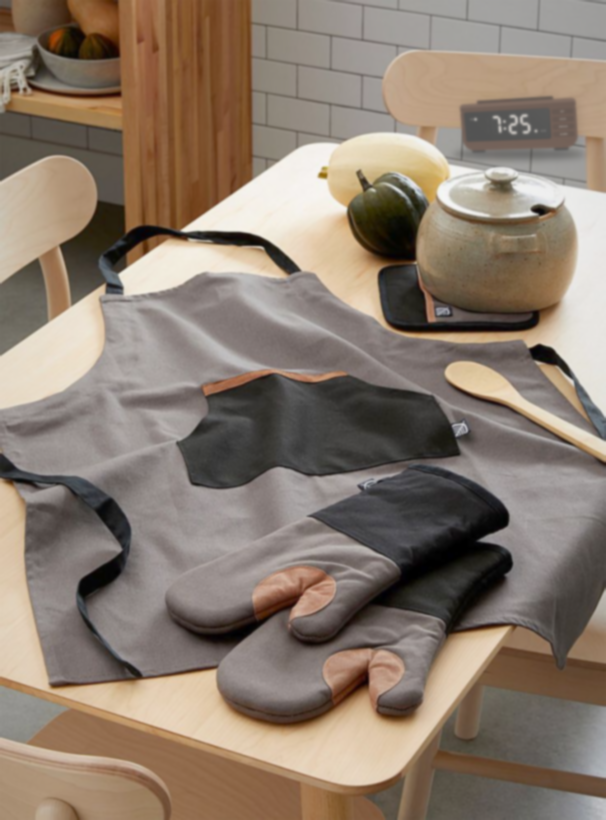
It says **7:25**
